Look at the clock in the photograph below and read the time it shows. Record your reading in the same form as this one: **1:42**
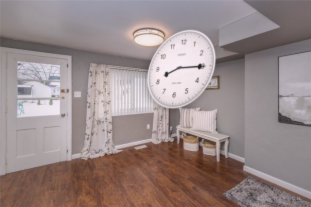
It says **8:15**
